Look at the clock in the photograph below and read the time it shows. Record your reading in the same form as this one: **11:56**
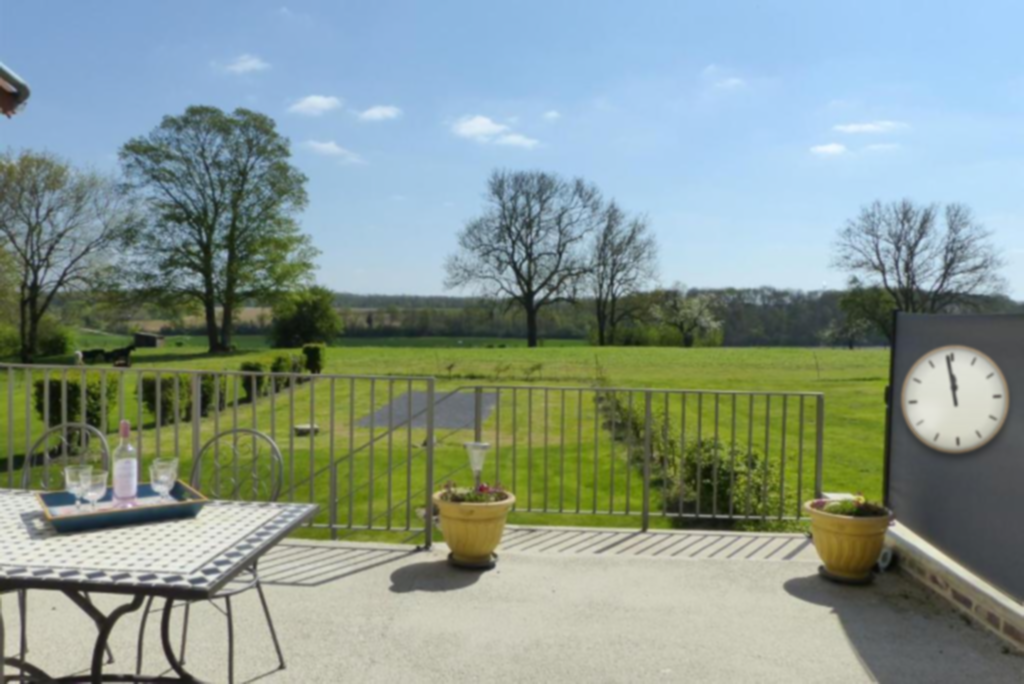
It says **11:59**
